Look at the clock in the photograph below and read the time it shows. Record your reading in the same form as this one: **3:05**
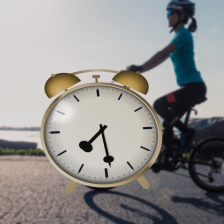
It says **7:29**
